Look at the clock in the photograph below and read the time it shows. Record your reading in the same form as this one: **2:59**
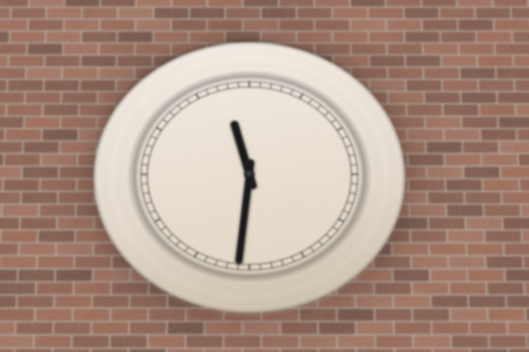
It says **11:31**
